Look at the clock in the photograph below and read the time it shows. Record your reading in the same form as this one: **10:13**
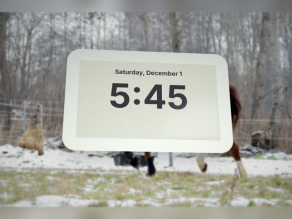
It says **5:45**
